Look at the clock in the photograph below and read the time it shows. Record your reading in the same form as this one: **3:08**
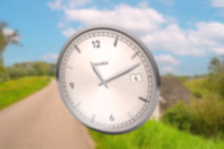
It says **11:12**
